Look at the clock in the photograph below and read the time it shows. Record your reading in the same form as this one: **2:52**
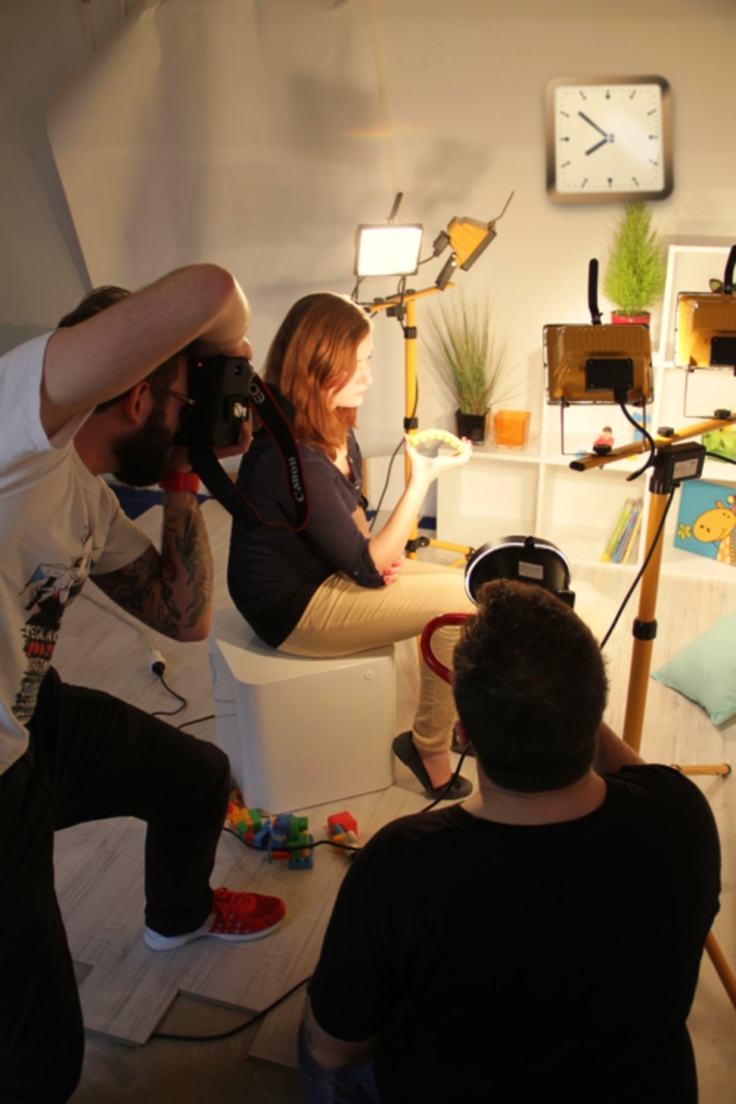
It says **7:52**
